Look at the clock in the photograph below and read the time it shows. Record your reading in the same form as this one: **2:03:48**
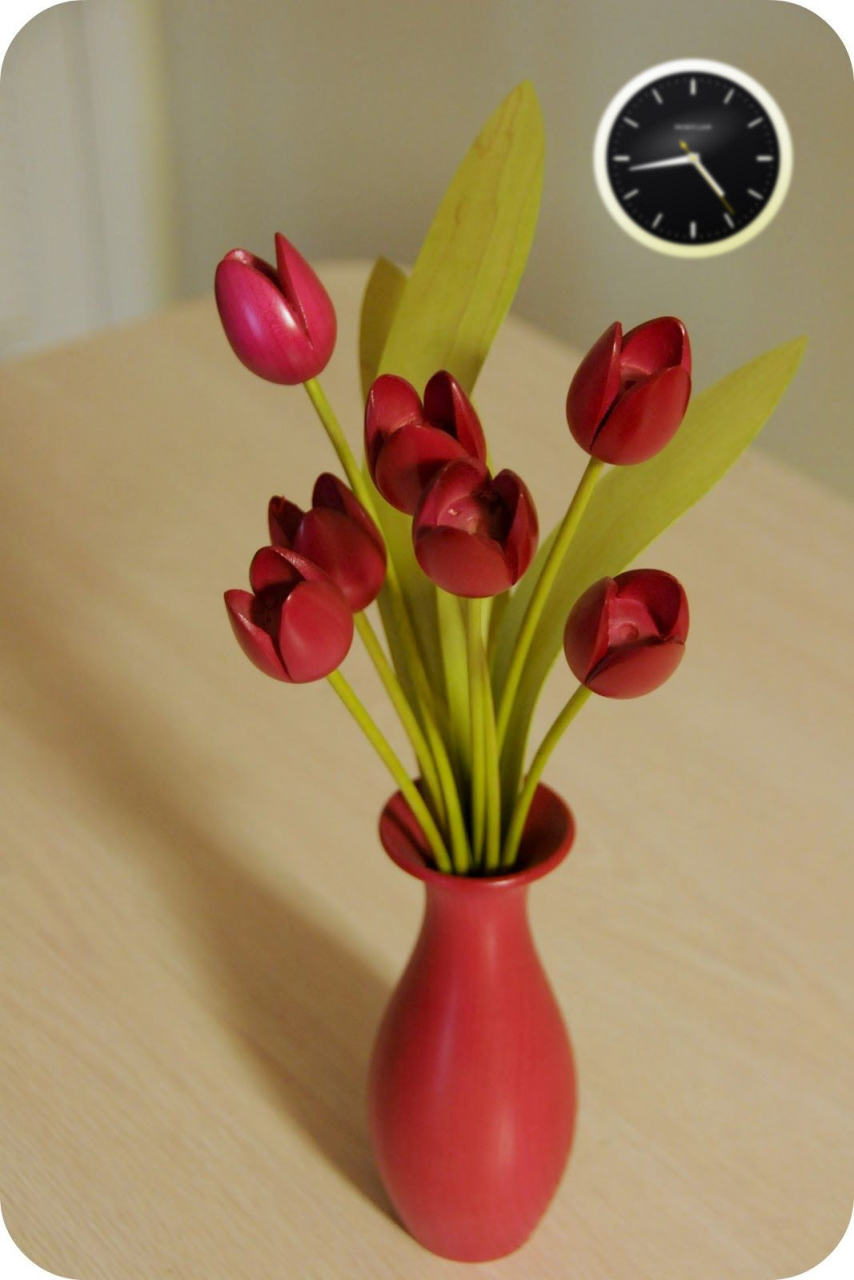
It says **4:43:24**
